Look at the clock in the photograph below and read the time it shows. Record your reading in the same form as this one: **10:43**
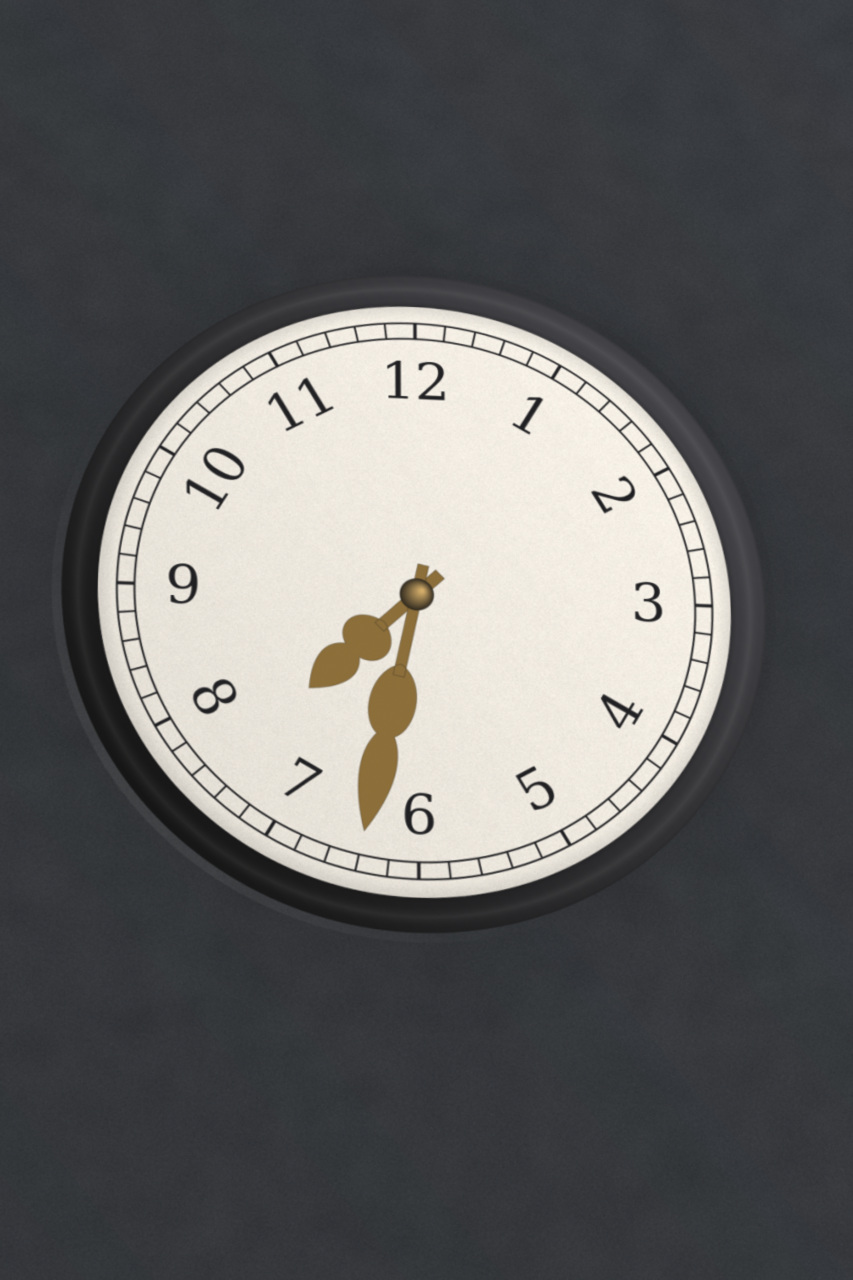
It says **7:32**
